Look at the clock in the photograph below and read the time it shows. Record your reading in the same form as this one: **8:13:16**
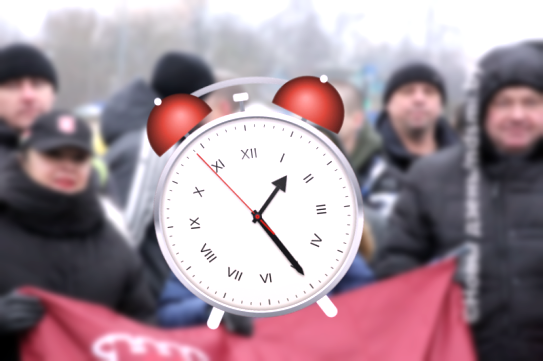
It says **1:24:54**
